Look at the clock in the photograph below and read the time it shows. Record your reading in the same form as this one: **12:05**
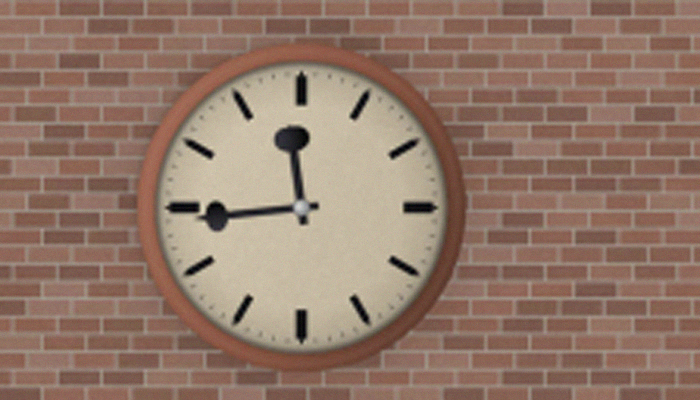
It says **11:44**
